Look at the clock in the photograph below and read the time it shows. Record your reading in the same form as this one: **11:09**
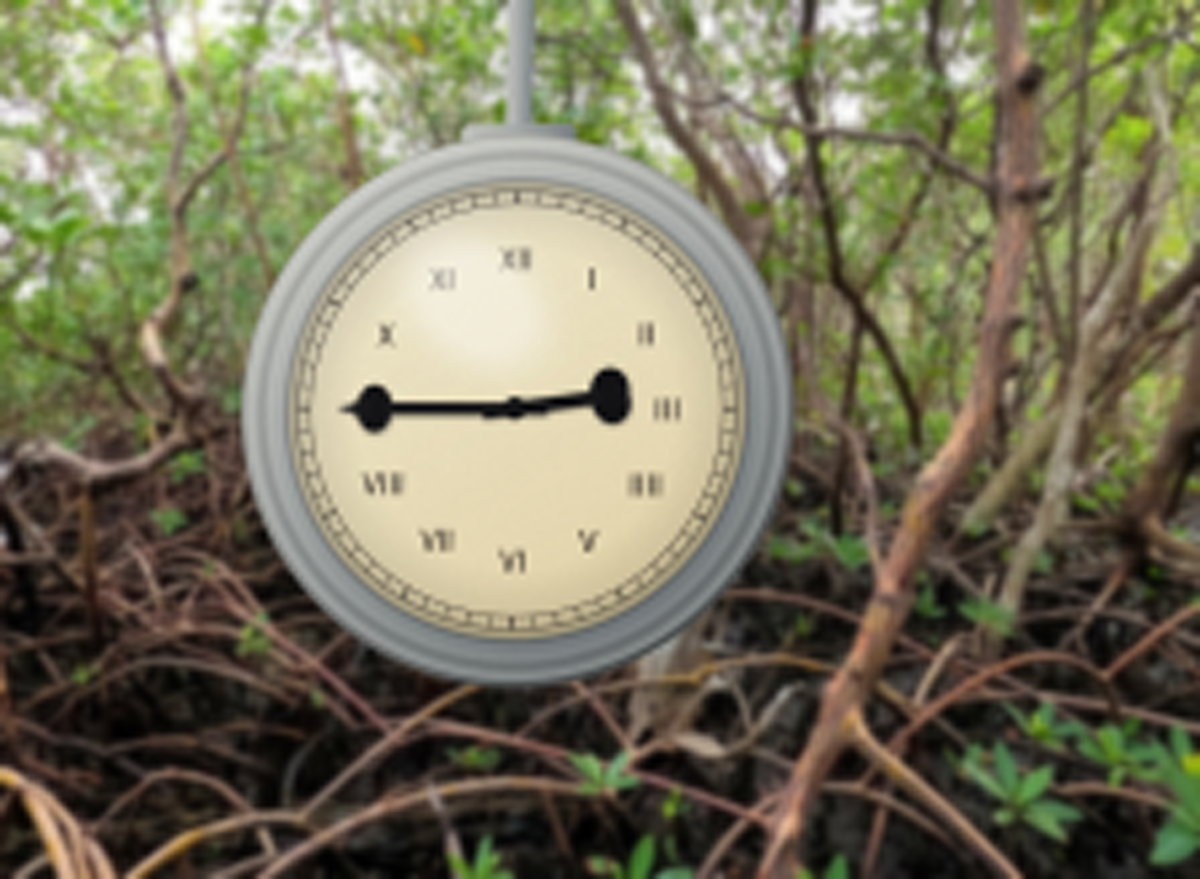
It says **2:45**
